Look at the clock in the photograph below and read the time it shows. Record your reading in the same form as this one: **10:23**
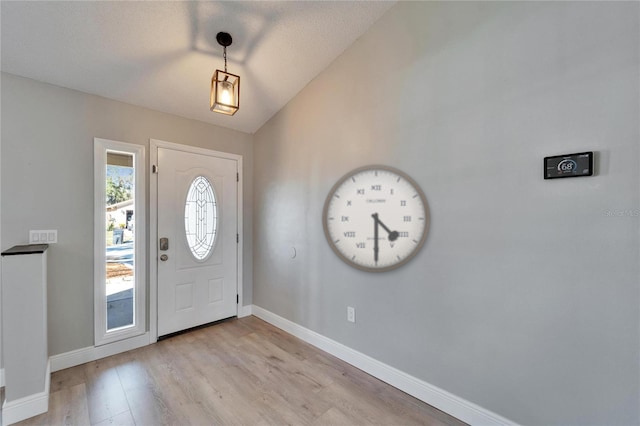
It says **4:30**
